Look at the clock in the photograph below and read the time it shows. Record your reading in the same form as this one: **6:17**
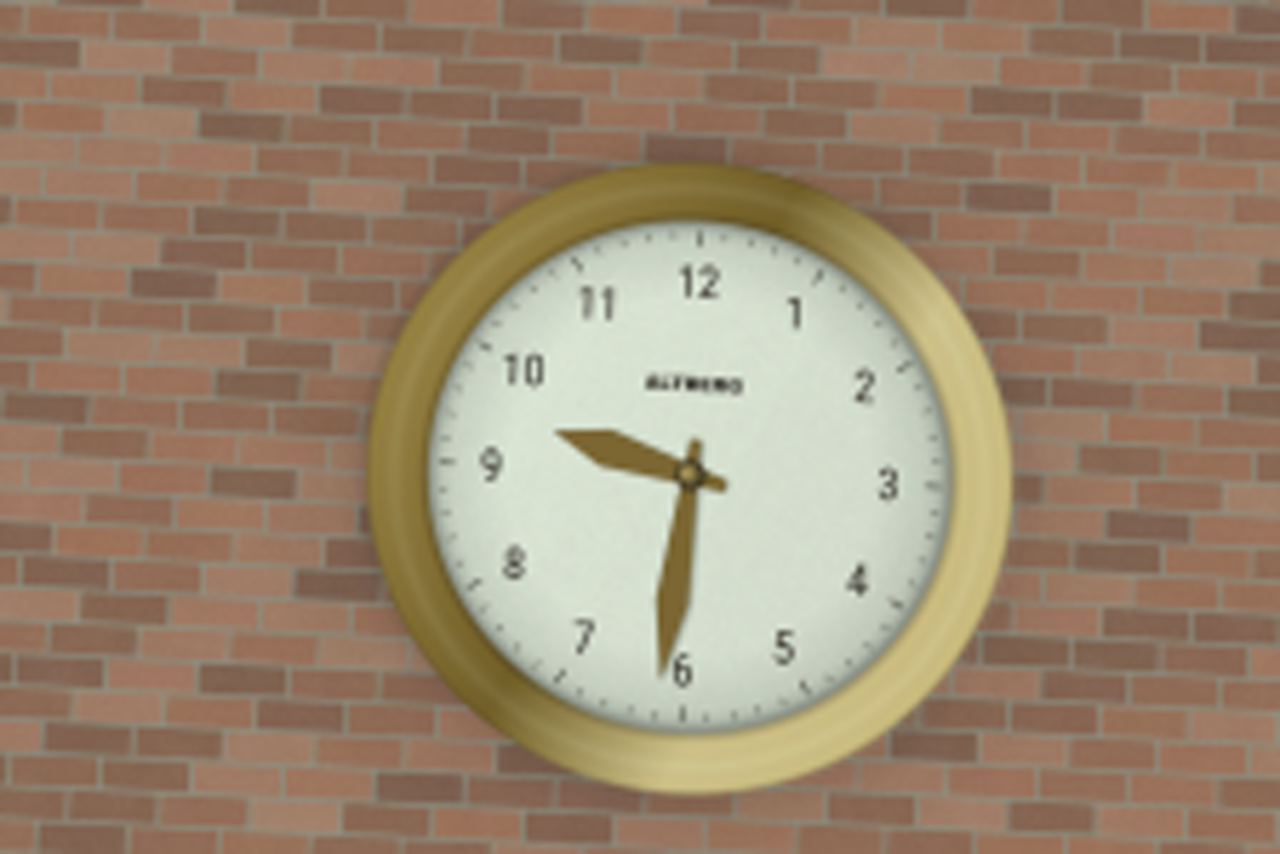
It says **9:31**
